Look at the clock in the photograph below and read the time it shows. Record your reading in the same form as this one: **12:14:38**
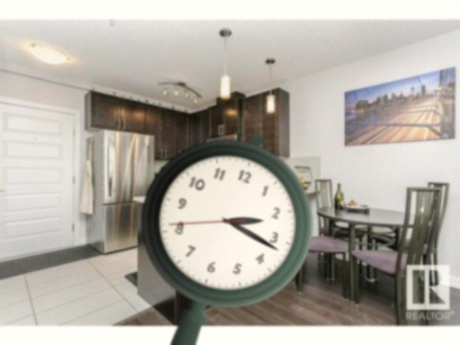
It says **2:16:41**
